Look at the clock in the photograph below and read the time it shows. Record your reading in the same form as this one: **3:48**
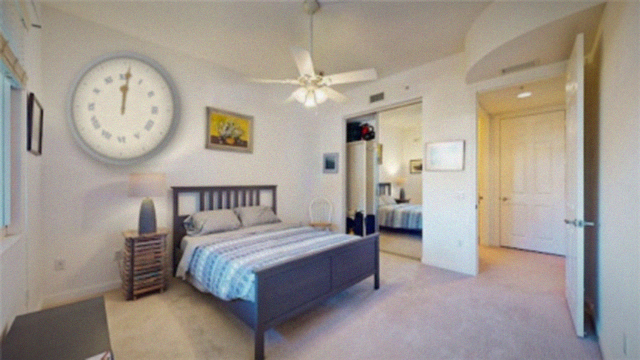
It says **12:01**
